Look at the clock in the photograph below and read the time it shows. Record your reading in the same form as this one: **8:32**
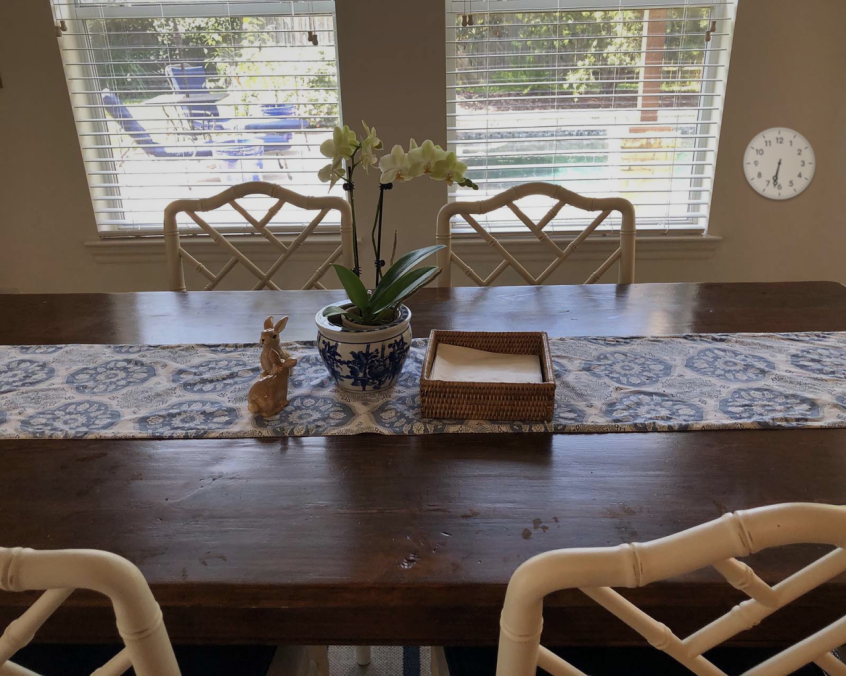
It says **6:32**
